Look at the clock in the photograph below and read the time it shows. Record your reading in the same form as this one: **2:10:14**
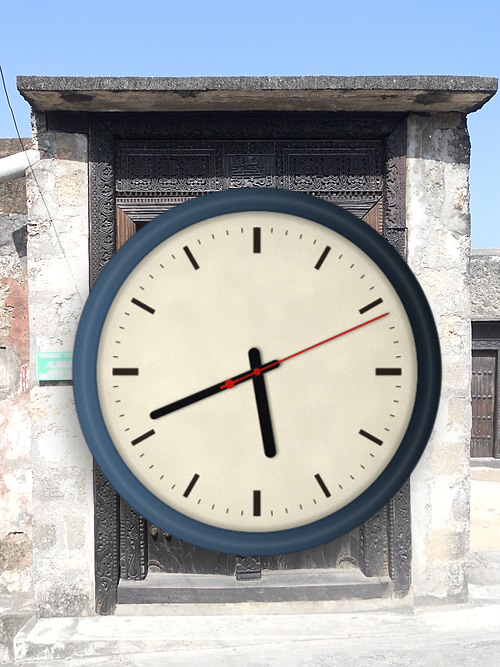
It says **5:41:11**
